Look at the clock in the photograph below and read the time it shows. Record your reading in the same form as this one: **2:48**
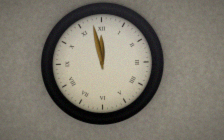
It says **11:58**
